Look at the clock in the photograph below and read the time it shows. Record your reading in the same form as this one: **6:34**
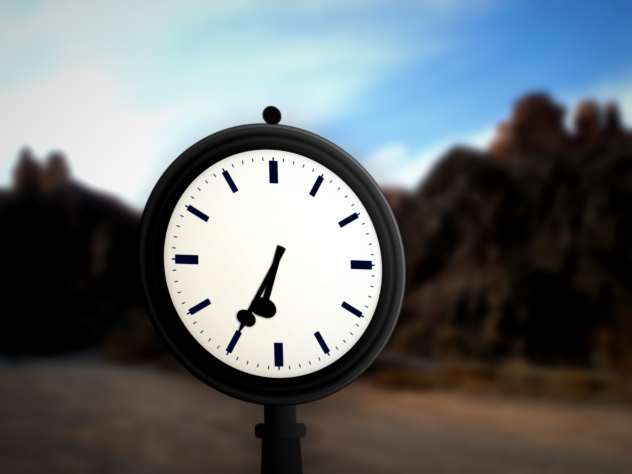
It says **6:35**
